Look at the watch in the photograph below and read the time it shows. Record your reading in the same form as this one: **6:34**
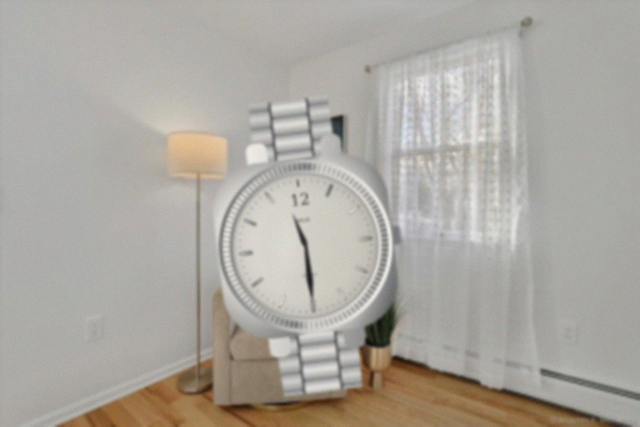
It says **11:30**
